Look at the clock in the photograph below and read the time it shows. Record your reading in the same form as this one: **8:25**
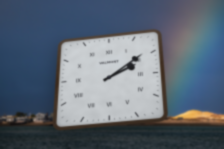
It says **2:09**
